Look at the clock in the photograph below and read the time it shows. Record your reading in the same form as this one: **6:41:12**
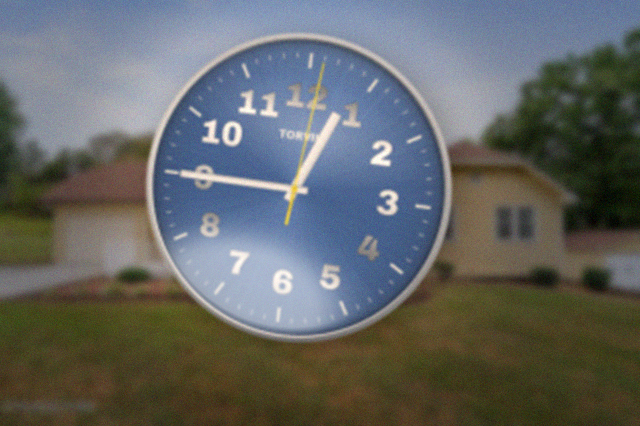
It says **12:45:01**
